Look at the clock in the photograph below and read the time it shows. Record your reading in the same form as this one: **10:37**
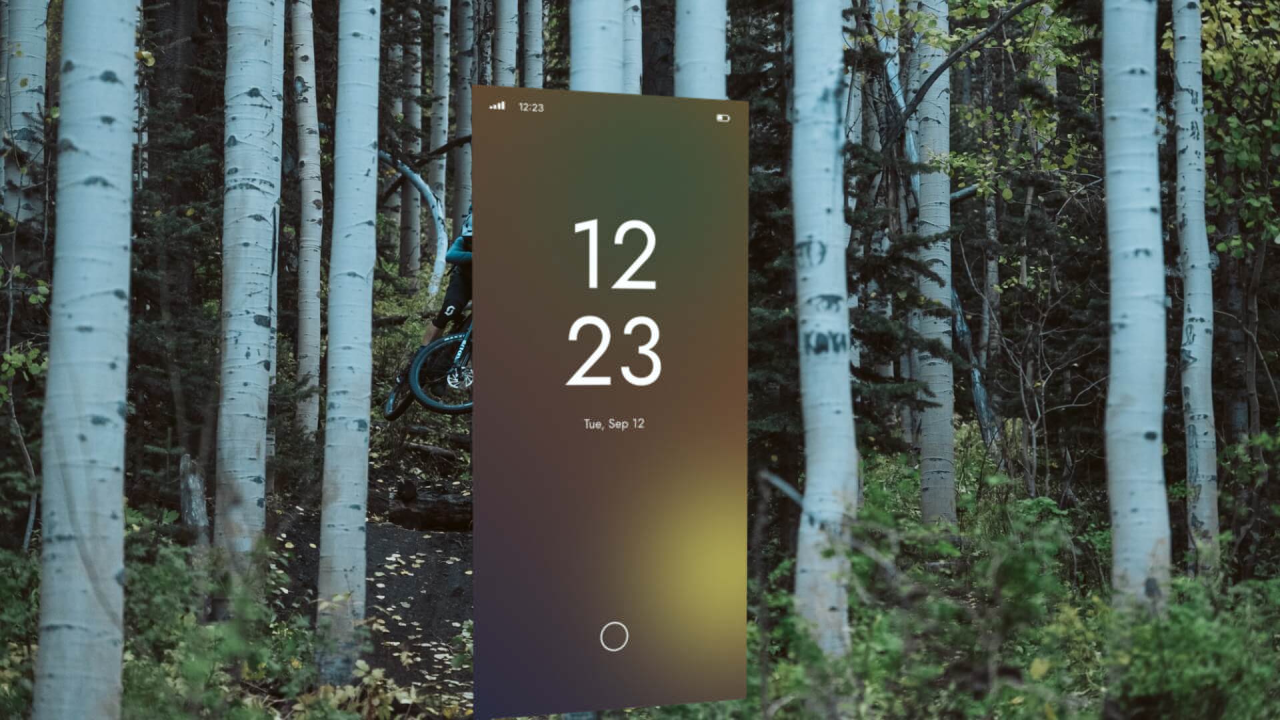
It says **12:23**
